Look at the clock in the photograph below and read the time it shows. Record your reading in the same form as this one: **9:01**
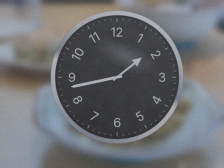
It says **1:43**
